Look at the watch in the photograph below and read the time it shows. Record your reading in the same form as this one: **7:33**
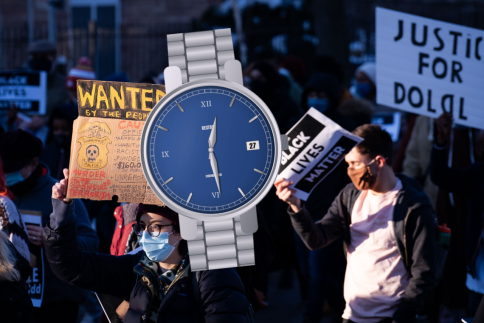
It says **12:29**
